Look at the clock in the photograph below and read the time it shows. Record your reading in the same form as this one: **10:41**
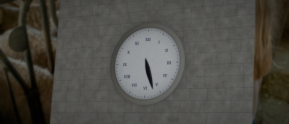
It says **5:27**
